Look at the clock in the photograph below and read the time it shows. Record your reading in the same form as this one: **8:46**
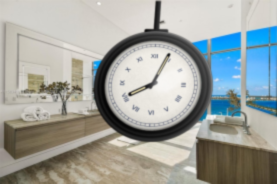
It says **8:04**
